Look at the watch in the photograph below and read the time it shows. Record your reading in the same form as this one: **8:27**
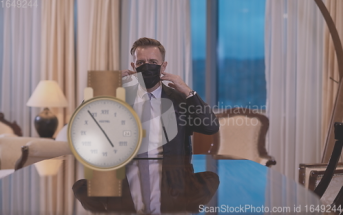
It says **4:54**
